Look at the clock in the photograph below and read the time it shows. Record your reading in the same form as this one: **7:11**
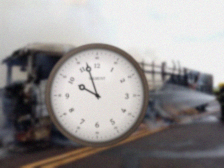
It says **9:57**
